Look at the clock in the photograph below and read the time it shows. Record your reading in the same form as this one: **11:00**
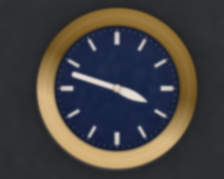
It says **3:48**
